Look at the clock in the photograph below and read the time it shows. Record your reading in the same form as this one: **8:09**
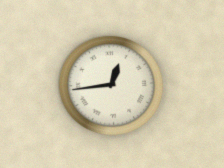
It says **12:44**
